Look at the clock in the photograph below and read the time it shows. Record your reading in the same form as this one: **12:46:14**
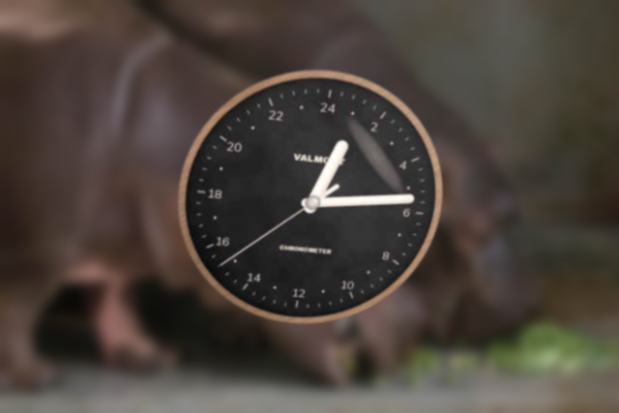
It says **1:13:38**
